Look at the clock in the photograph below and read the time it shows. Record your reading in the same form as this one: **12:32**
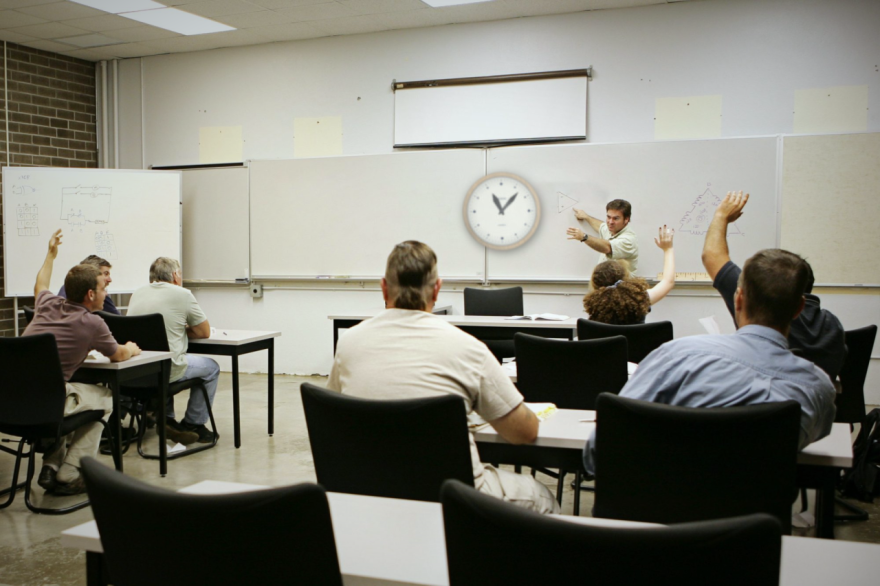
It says **11:07**
